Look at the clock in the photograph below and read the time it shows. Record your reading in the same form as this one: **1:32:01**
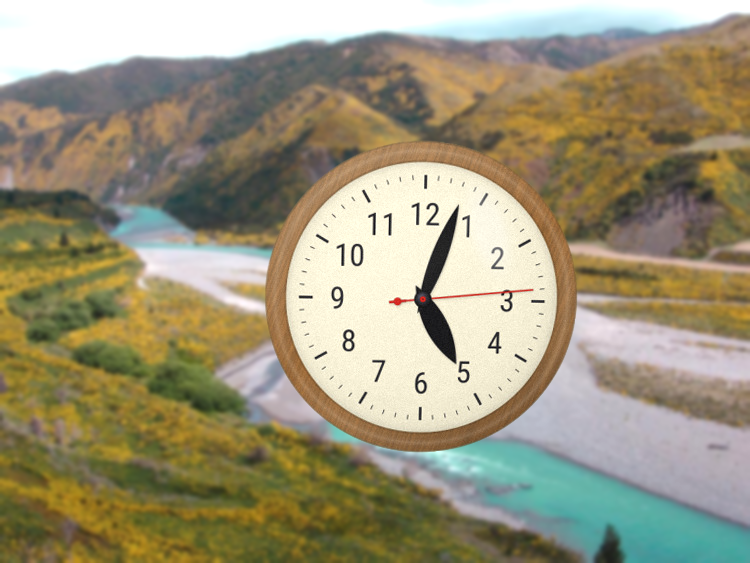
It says **5:03:14**
